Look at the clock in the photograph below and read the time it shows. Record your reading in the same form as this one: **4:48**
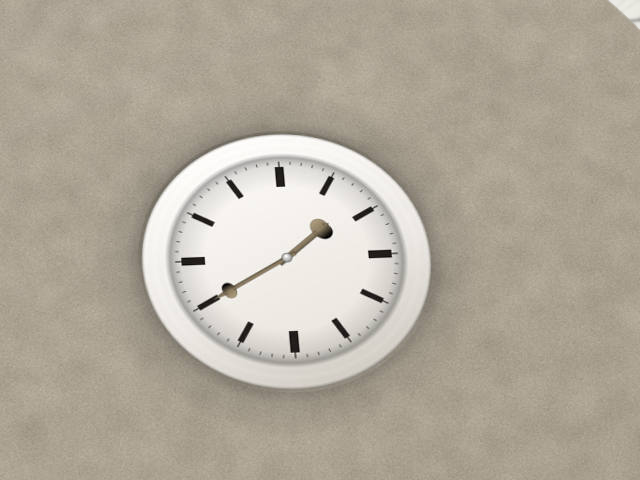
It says **1:40**
